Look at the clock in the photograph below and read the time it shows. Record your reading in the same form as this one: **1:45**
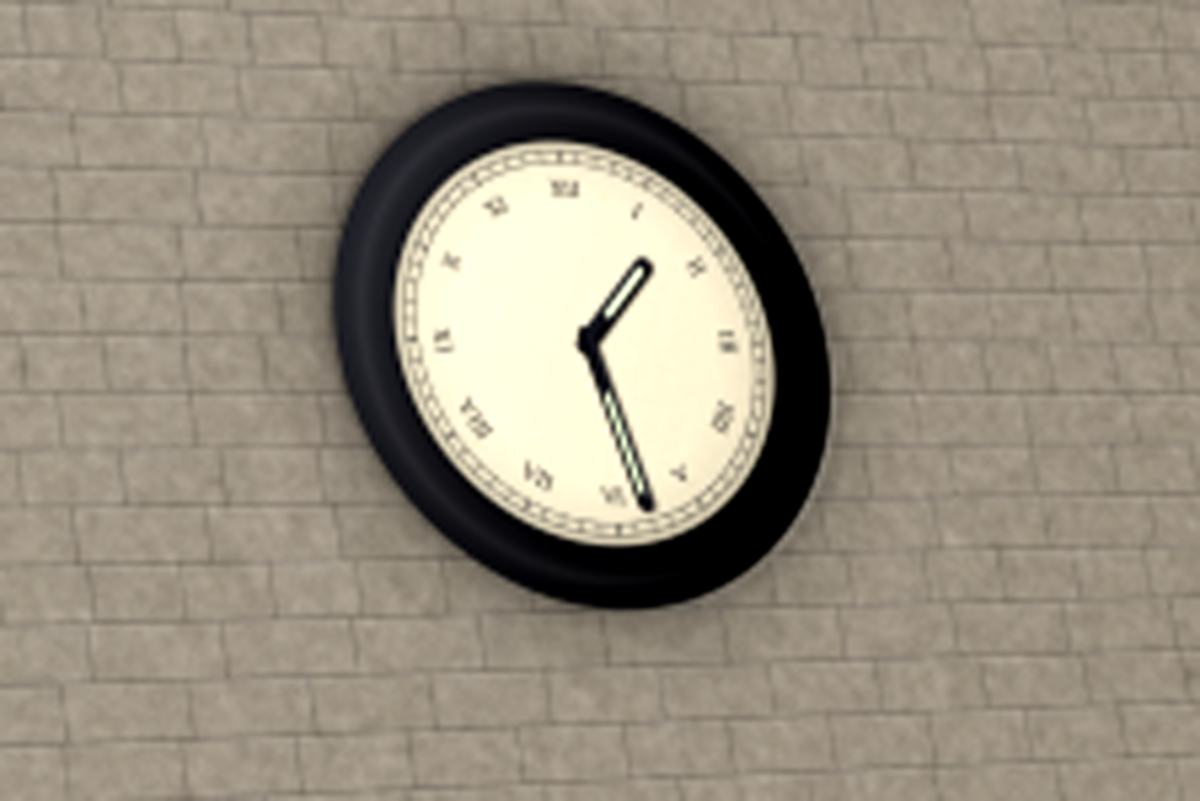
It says **1:28**
